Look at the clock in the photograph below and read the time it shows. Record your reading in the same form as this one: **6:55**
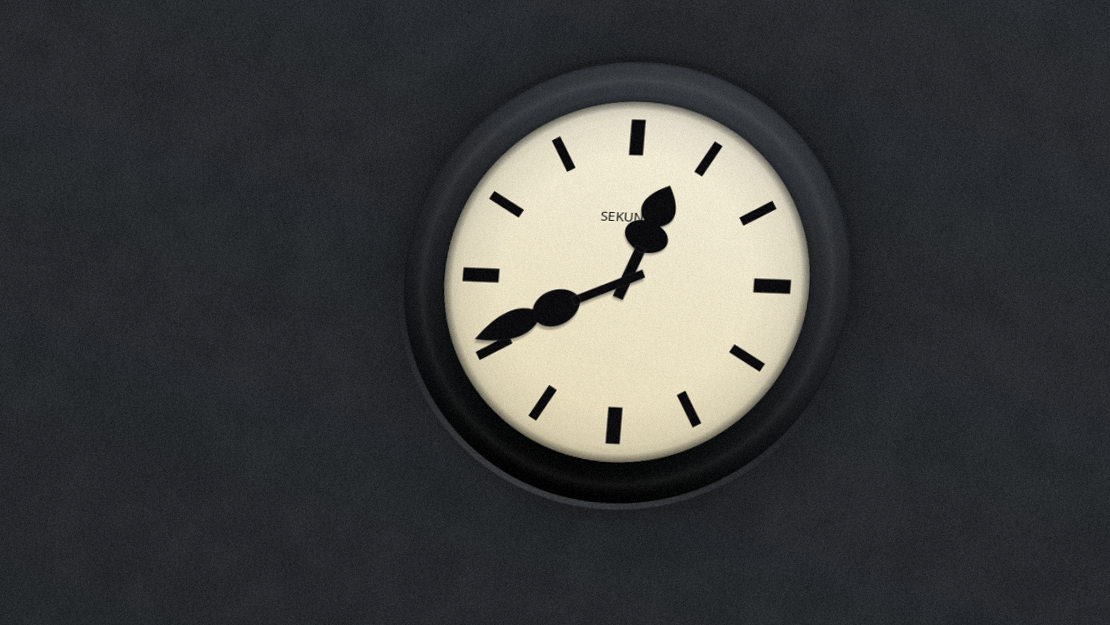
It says **12:41**
